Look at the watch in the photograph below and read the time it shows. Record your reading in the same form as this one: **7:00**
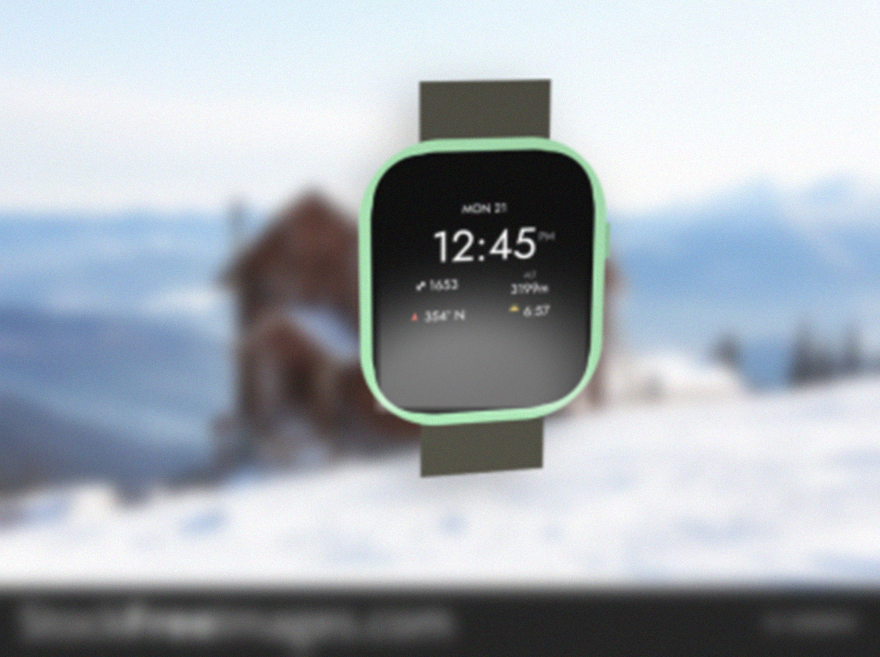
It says **12:45**
